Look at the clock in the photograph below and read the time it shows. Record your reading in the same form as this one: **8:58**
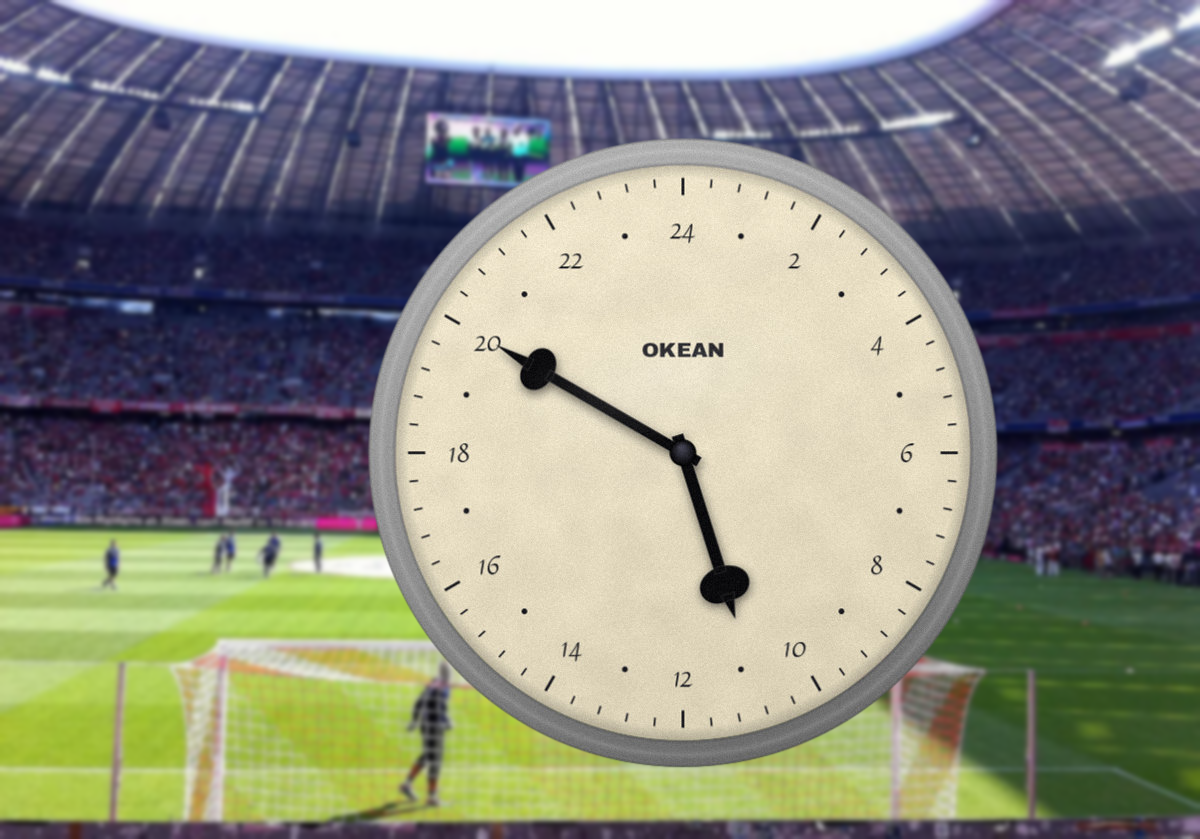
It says **10:50**
